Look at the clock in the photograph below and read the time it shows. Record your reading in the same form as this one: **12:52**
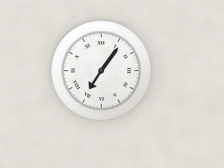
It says **7:06**
